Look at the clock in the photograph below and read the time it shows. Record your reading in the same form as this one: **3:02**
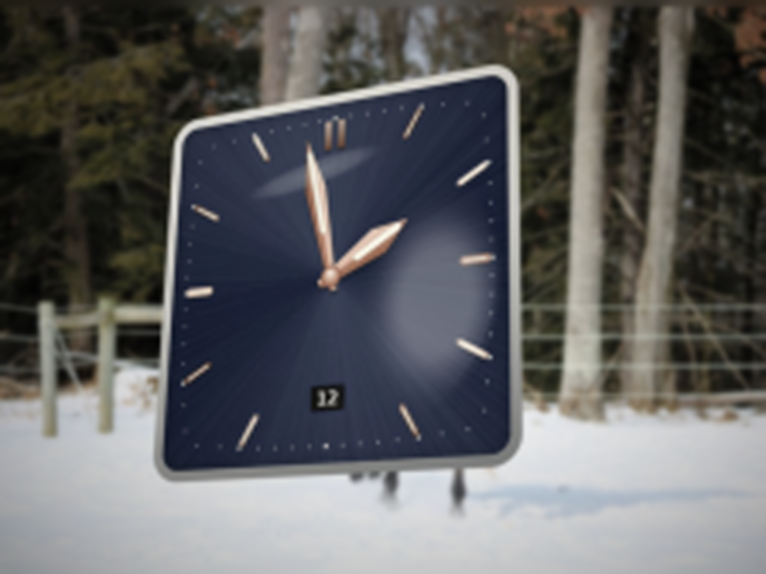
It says **1:58**
